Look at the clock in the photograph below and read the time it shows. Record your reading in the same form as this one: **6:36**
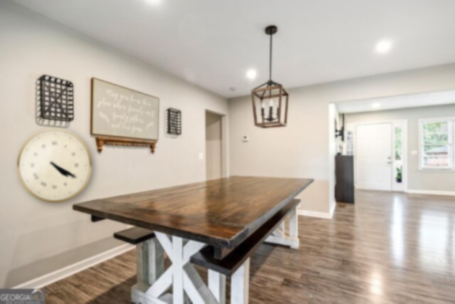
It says **4:20**
